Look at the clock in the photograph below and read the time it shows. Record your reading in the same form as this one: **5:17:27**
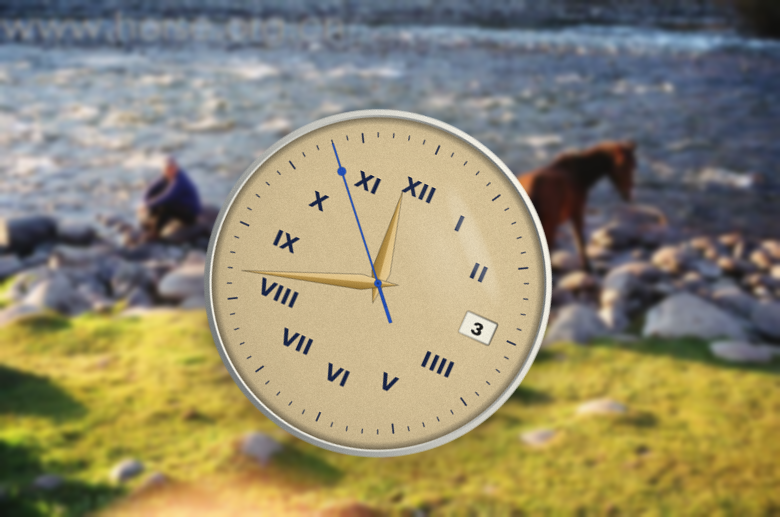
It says **11:41:53**
